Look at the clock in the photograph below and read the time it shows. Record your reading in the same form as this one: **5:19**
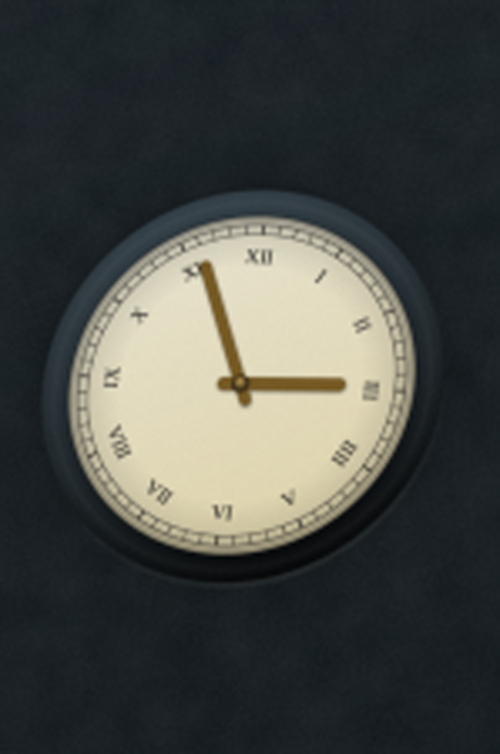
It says **2:56**
